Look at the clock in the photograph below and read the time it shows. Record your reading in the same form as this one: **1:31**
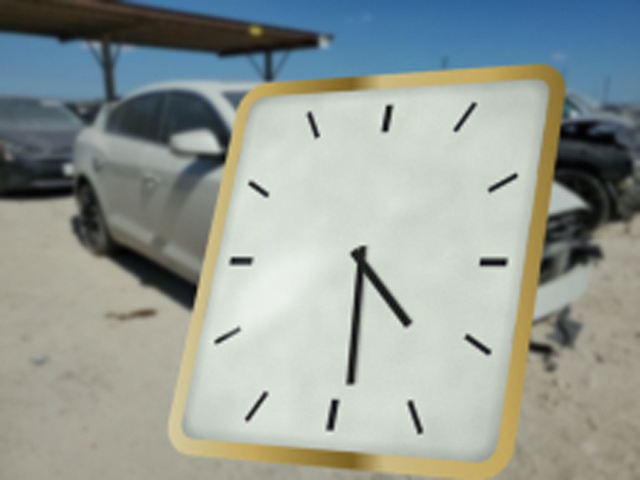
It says **4:29**
